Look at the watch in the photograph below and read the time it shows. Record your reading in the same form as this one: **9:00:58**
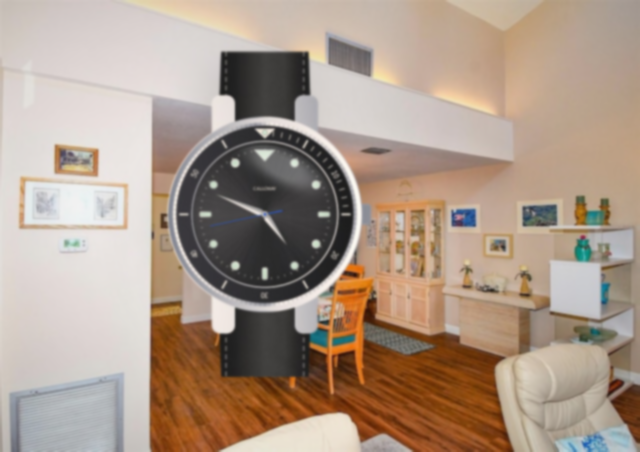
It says **4:48:43**
